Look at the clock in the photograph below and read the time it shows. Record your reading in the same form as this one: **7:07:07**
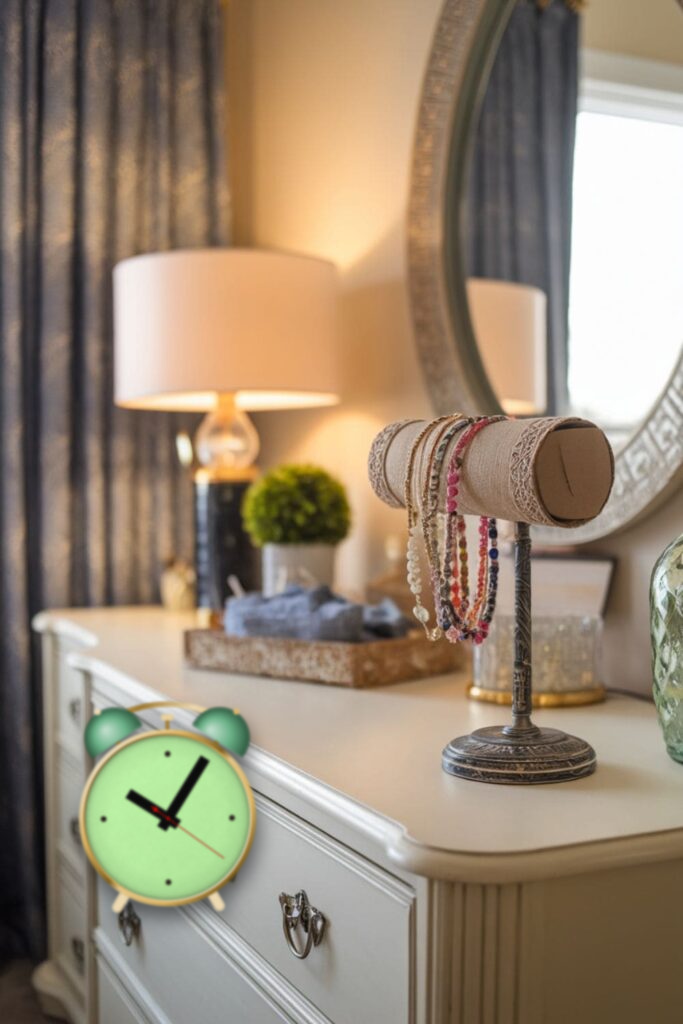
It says **10:05:21**
